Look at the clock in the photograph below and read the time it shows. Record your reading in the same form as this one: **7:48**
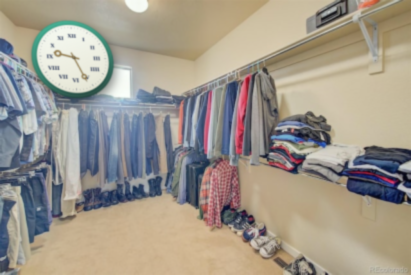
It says **9:26**
